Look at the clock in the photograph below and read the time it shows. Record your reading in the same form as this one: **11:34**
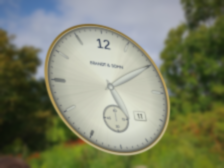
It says **5:10**
